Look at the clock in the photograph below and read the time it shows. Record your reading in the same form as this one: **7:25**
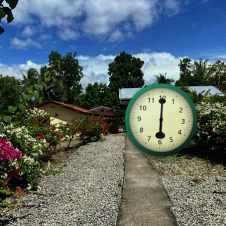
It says **6:00**
